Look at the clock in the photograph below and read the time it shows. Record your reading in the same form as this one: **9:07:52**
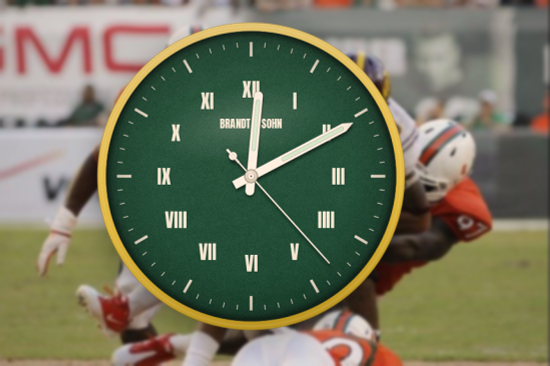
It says **12:10:23**
